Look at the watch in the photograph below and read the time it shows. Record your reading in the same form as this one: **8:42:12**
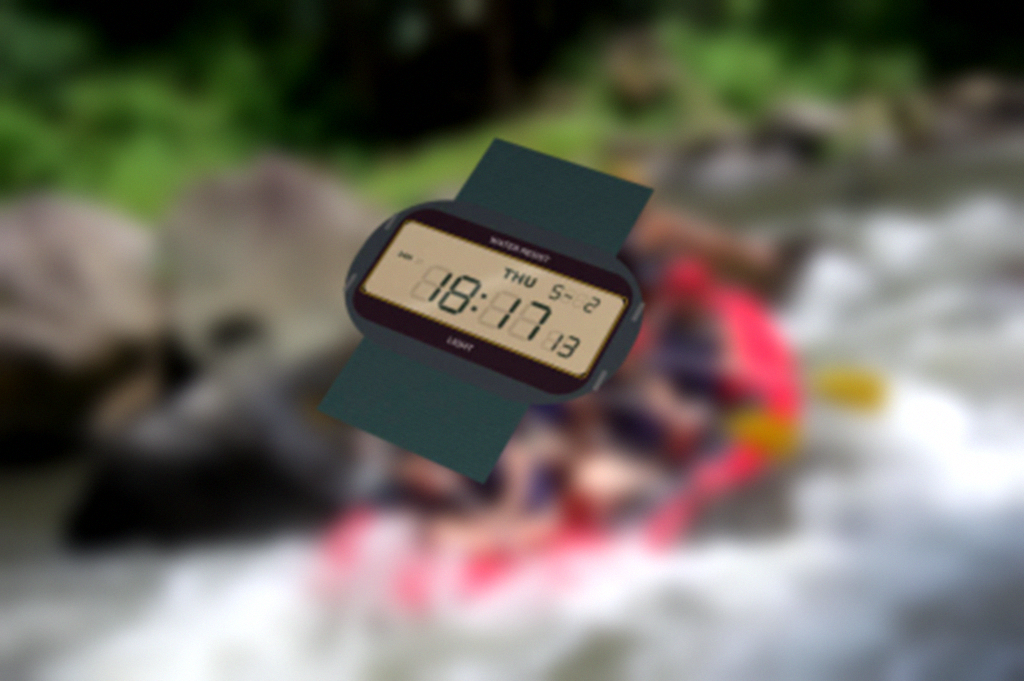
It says **18:17:13**
